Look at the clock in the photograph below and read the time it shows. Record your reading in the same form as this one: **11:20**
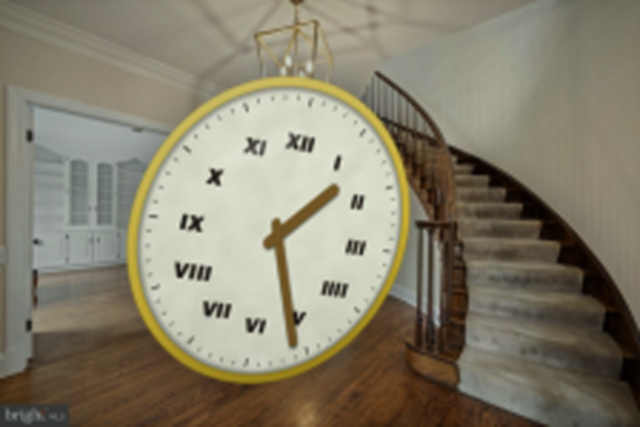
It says **1:26**
